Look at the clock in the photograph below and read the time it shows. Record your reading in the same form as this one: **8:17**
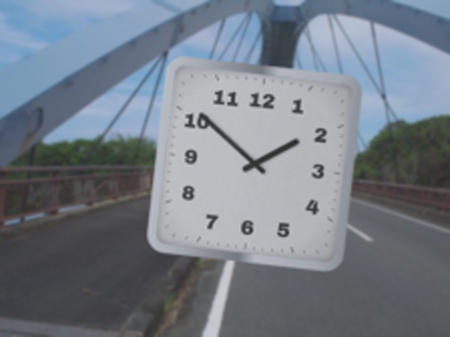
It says **1:51**
